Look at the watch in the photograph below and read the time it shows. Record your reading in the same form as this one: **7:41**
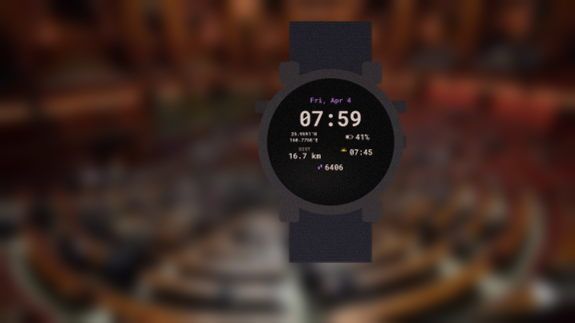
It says **7:59**
